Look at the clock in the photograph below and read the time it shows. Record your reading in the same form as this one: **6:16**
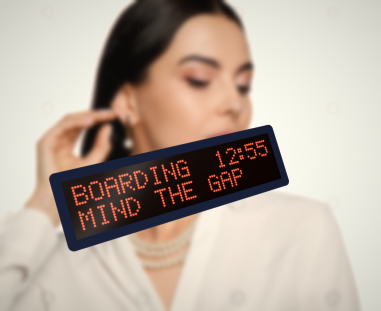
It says **12:55**
